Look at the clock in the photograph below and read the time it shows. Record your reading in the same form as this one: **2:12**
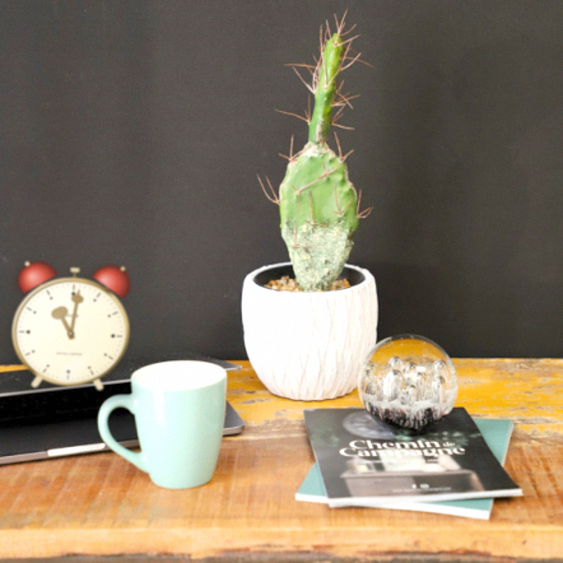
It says **11:01**
